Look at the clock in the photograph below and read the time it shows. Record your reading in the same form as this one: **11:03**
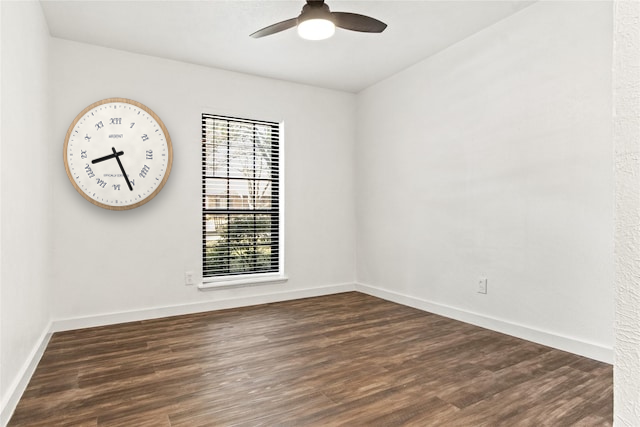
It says **8:26**
